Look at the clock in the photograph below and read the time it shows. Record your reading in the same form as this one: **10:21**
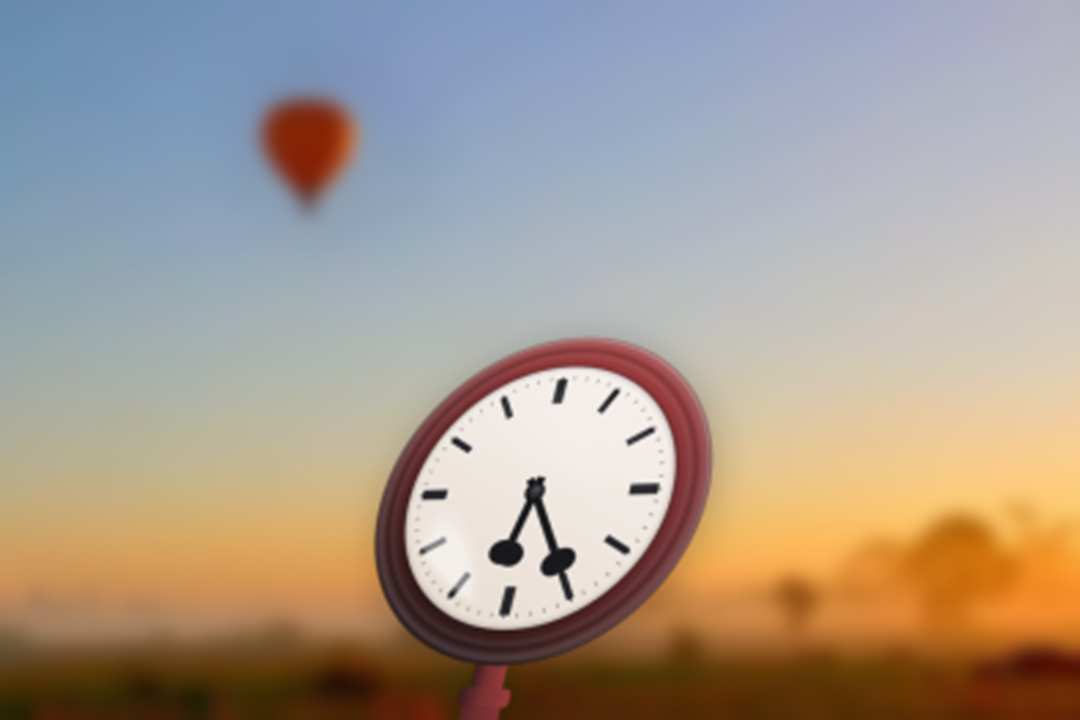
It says **6:25**
